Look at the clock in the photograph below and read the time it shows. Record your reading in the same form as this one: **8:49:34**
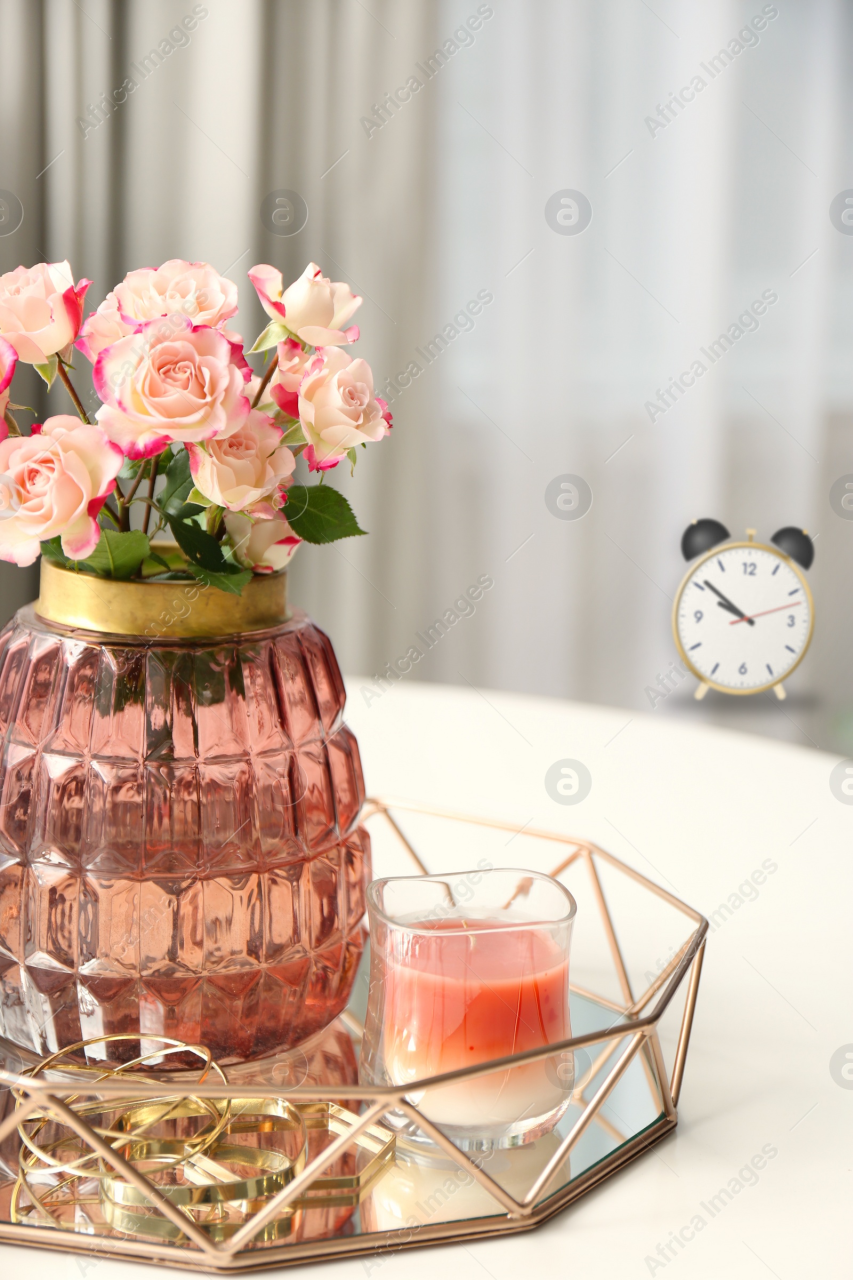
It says **9:51:12**
